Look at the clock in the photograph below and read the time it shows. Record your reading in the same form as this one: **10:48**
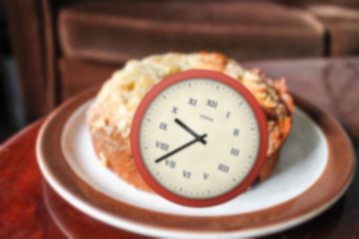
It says **9:37**
